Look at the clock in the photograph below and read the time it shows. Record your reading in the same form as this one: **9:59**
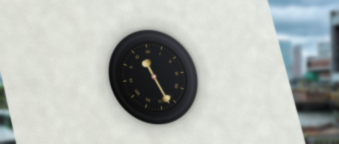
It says **11:27**
